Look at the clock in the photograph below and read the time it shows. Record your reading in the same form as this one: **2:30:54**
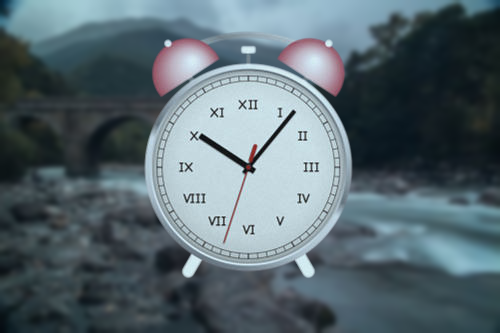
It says **10:06:33**
